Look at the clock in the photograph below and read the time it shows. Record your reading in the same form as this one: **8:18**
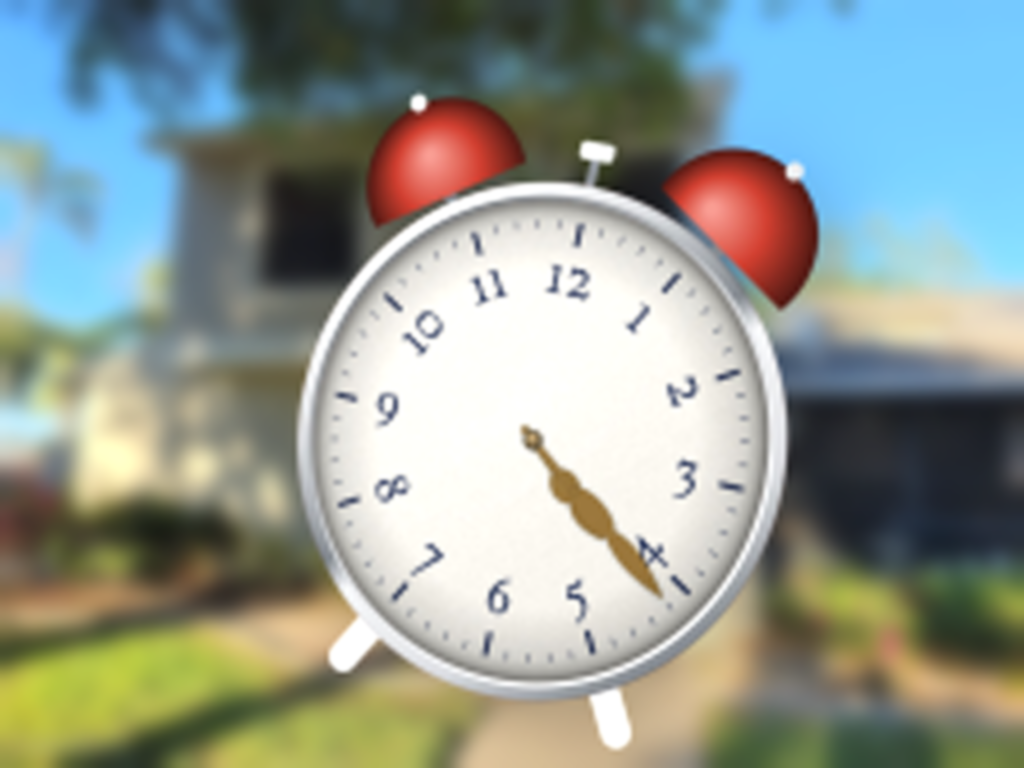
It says **4:21**
